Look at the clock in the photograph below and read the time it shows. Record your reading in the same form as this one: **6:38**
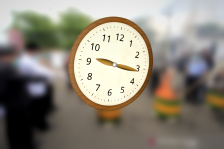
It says **9:16**
